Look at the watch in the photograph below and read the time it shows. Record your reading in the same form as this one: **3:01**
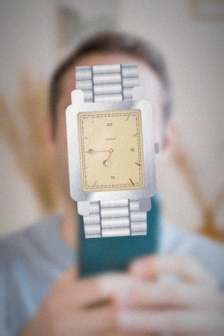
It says **6:45**
